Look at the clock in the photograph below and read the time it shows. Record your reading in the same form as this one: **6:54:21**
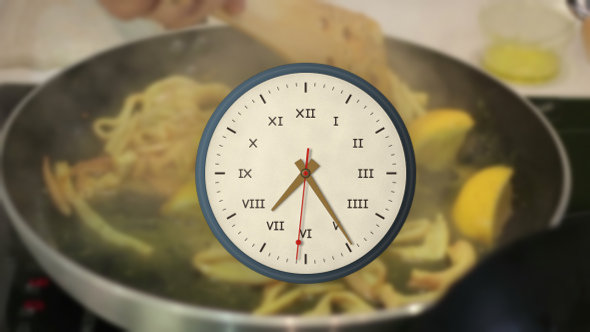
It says **7:24:31**
